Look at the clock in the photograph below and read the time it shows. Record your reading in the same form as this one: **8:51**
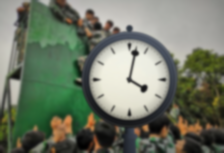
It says **4:02**
